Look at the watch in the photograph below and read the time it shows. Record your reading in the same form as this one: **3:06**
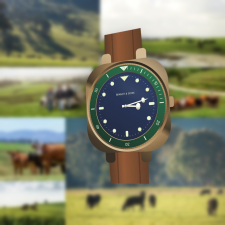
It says **3:13**
